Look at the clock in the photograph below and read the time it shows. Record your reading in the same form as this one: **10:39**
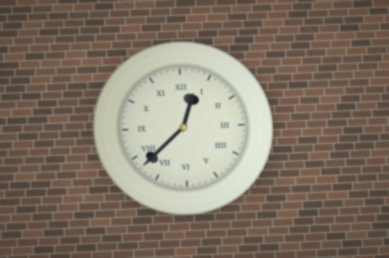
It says **12:38**
